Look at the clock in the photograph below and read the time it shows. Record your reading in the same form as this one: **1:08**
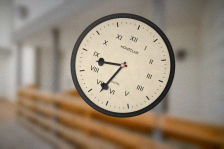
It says **8:33**
